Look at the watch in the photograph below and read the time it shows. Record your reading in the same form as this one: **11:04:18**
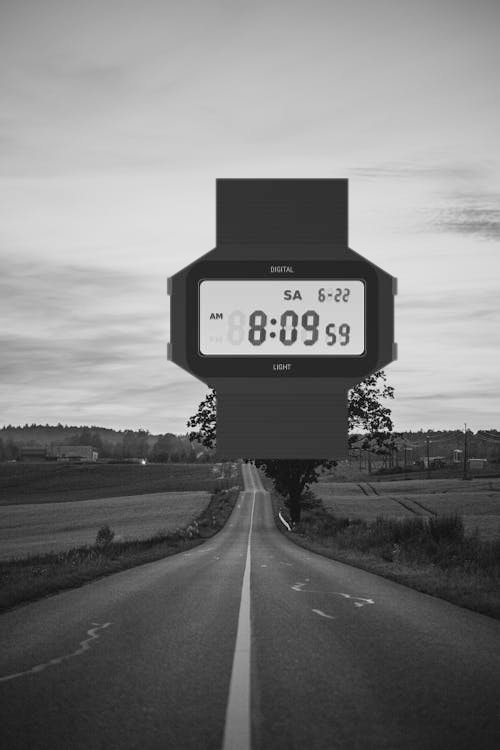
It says **8:09:59**
